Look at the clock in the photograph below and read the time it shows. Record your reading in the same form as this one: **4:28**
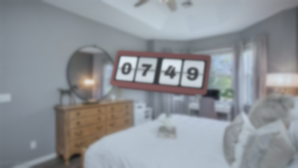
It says **7:49**
